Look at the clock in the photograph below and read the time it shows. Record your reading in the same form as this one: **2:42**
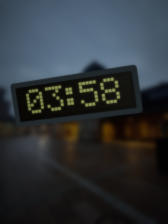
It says **3:58**
